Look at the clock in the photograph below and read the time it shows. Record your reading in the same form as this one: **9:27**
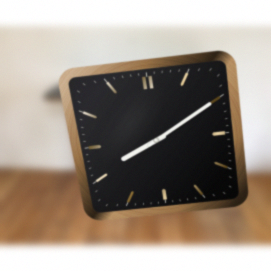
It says **8:10**
